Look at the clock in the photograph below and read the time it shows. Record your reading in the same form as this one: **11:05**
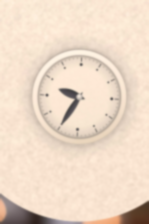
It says **9:35**
